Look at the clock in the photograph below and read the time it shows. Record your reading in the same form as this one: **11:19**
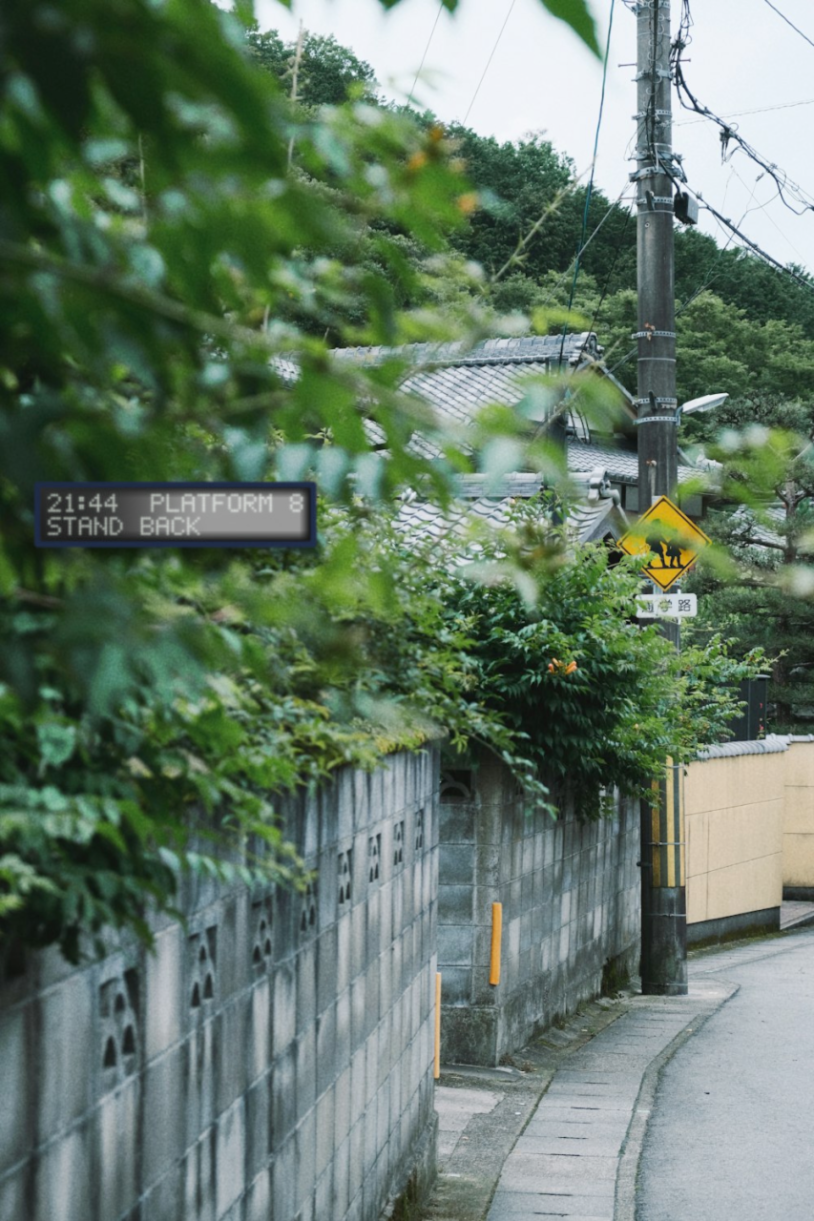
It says **21:44**
